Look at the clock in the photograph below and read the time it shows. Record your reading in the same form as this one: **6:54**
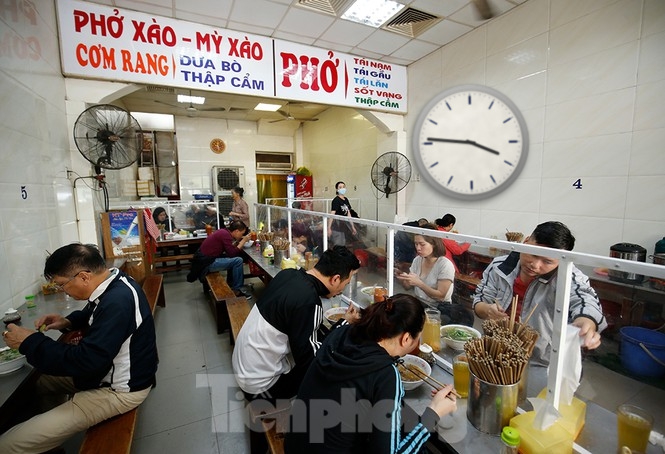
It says **3:46**
